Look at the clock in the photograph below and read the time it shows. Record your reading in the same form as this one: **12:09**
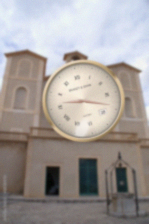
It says **9:19**
